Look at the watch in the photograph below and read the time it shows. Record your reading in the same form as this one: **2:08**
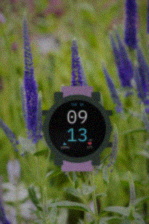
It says **9:13**
